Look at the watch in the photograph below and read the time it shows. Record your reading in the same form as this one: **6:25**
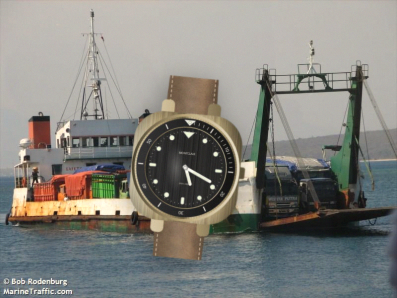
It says **5:19**
